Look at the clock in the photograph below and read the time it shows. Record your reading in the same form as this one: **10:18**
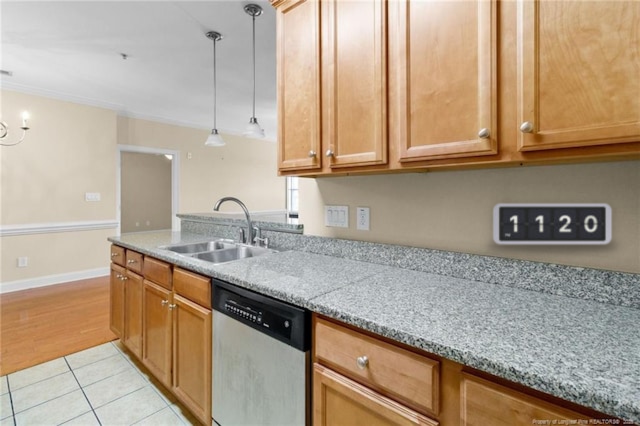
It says **11:20**
